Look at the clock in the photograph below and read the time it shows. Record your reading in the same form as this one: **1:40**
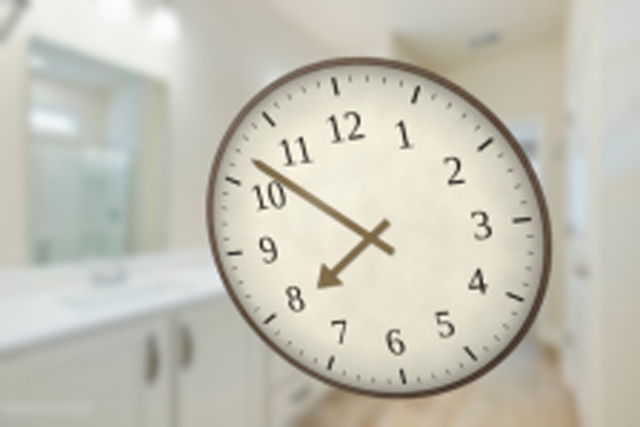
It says **7:52**
